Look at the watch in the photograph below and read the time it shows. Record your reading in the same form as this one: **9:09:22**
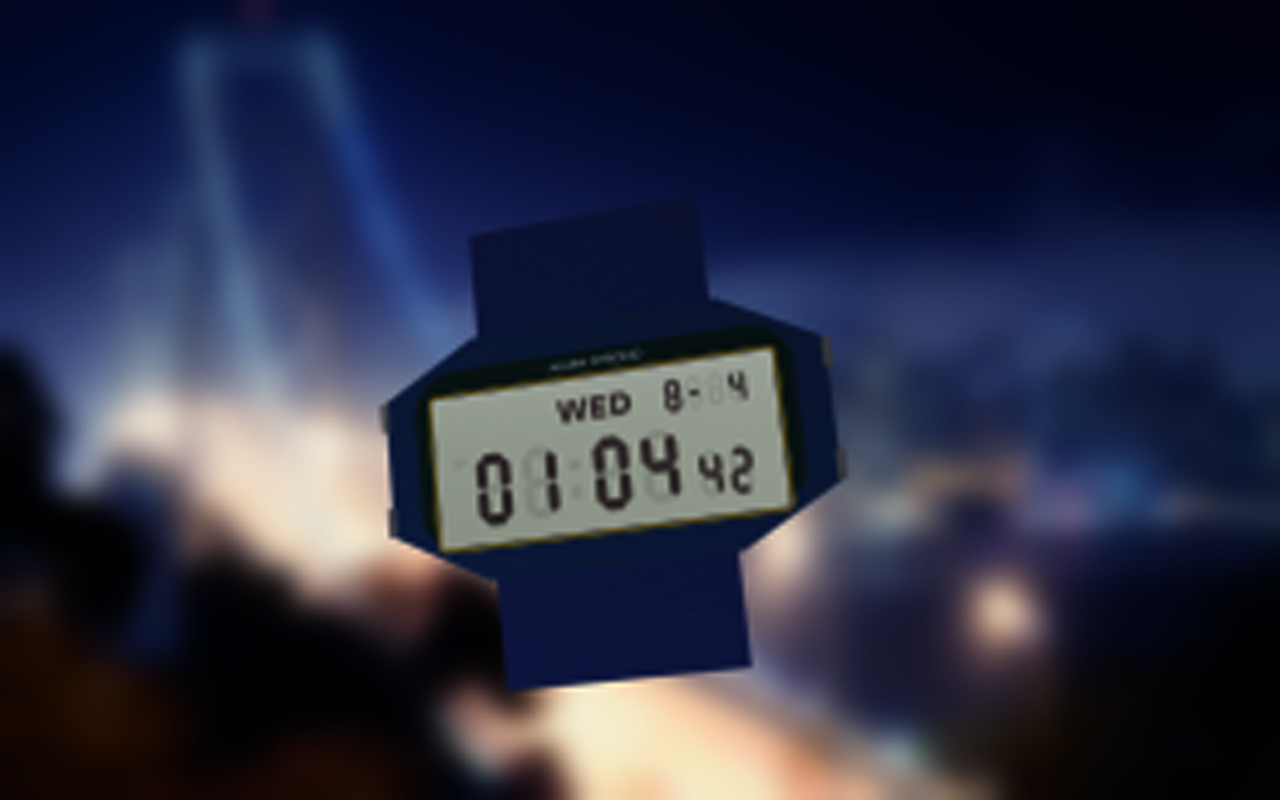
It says **1:04:42**
